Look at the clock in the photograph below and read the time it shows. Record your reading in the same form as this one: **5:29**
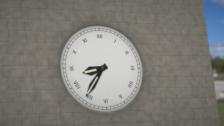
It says **8:36**
